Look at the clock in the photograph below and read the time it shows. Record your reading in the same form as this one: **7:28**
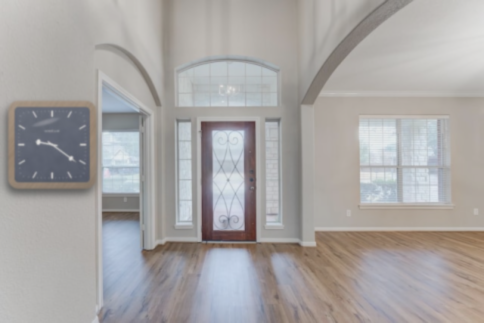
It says **9:21**
